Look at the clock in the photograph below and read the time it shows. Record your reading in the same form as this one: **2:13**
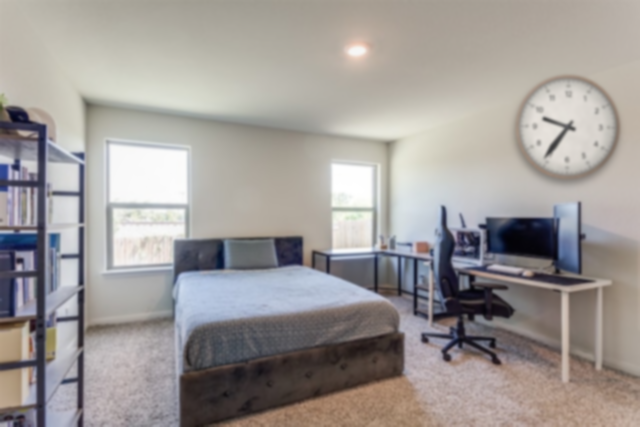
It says **9:36**
